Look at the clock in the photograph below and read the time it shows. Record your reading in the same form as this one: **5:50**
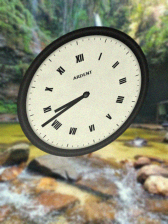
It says **8:42**
